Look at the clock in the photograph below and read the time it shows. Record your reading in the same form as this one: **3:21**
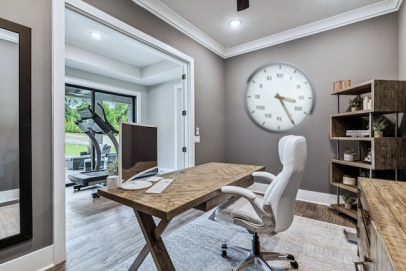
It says **3:25**
